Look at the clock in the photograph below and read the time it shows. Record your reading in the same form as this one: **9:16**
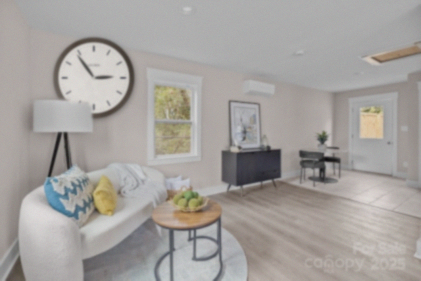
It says **2:54**
